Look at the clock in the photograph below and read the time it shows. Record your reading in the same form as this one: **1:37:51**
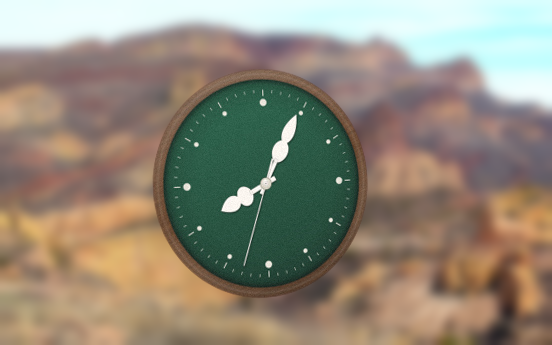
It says **8:04:33**
